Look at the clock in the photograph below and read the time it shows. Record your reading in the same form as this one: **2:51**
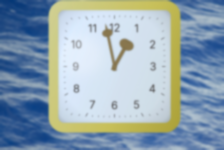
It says **12:58**
